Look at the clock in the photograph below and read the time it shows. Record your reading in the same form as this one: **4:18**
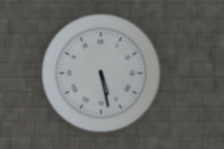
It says **5:28**
